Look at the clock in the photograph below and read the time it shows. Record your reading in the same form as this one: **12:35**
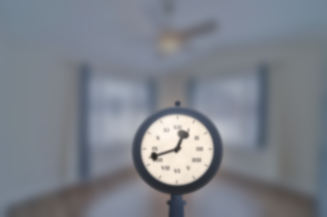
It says **12:42**
